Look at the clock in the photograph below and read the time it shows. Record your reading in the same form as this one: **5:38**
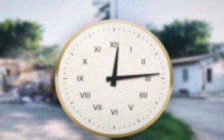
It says **12:14**
